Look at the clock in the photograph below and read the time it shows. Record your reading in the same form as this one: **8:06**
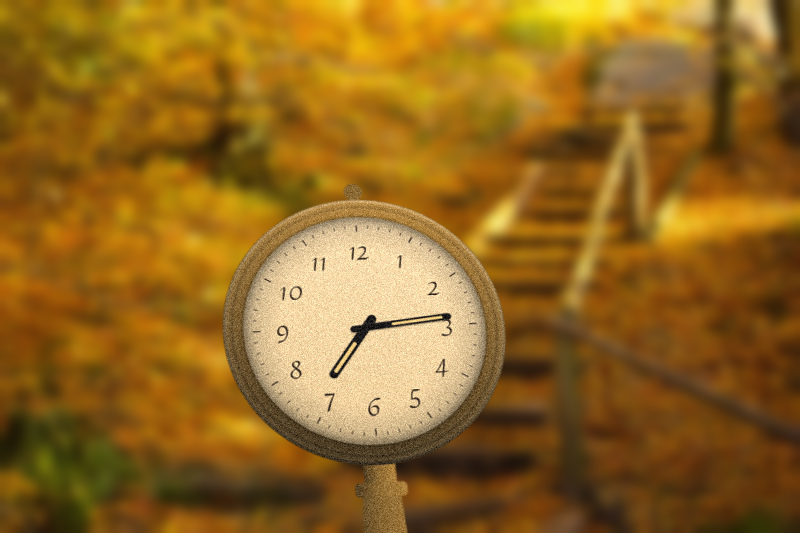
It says **7:14**
